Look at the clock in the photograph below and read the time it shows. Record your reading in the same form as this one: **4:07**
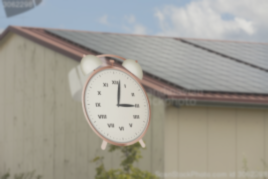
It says **3:02**
